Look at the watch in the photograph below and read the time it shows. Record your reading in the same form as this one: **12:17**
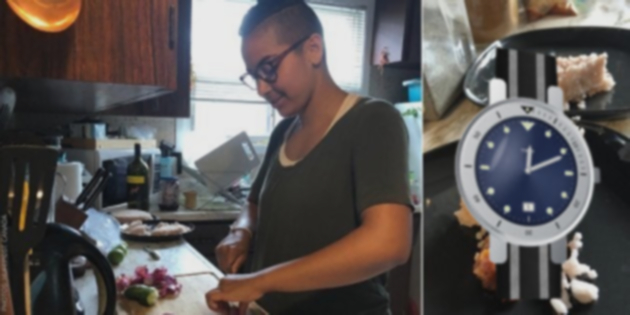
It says **12:11**
